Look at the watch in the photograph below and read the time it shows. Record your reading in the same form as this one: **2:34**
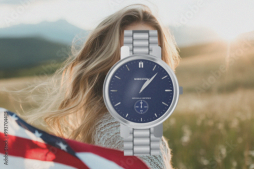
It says **1:07**
